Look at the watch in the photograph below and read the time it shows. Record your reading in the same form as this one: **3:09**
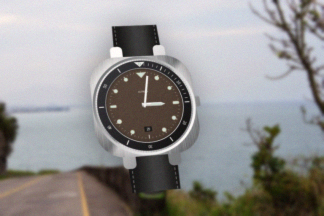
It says **3:02**
